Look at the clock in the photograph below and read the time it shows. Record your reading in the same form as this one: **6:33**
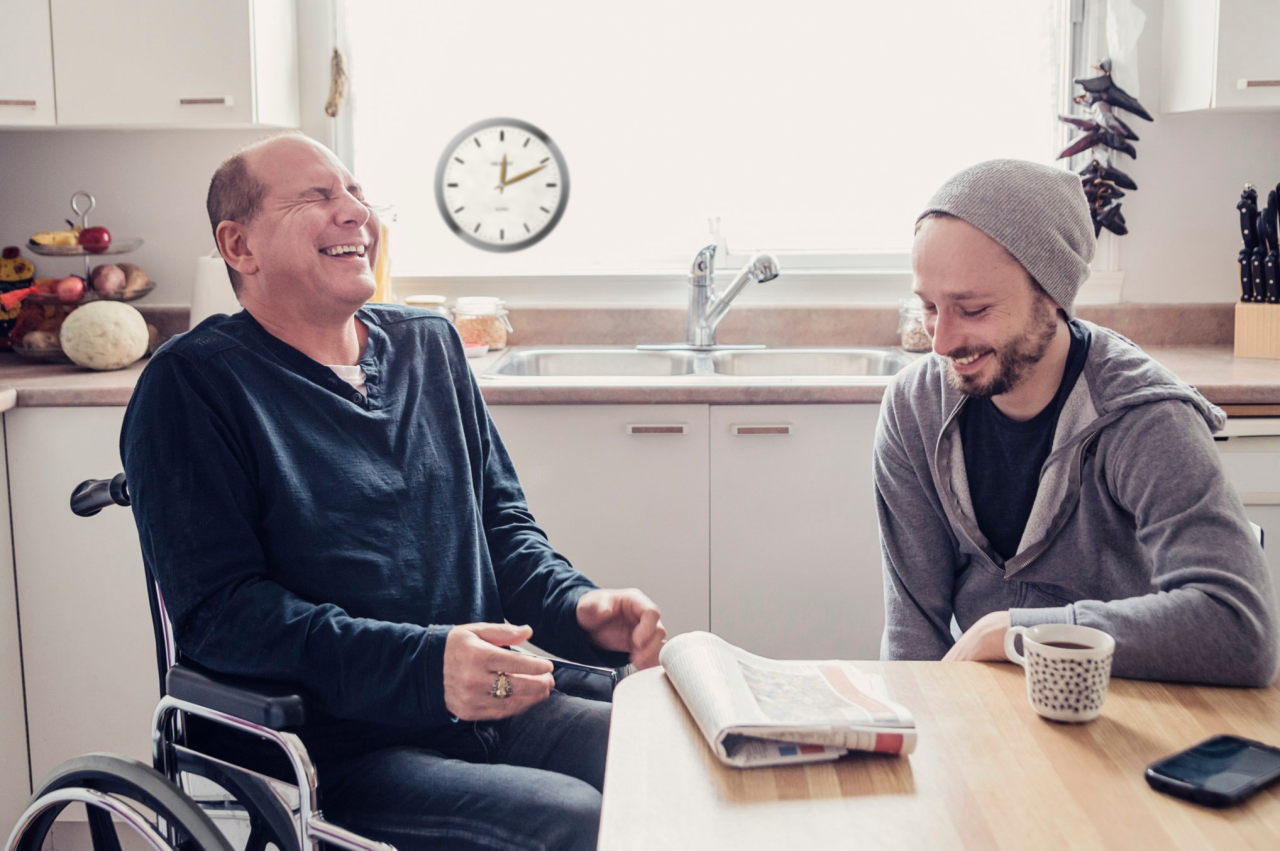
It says **12:11**
